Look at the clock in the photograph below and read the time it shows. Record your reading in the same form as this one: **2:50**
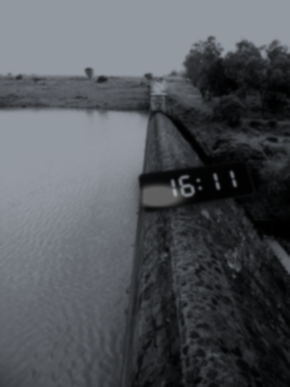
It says **16:11**
